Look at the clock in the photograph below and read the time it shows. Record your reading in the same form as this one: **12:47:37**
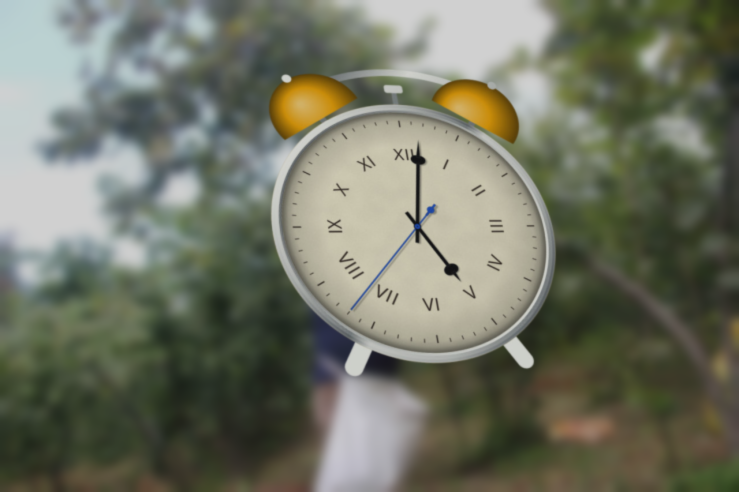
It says **5:01:37**
